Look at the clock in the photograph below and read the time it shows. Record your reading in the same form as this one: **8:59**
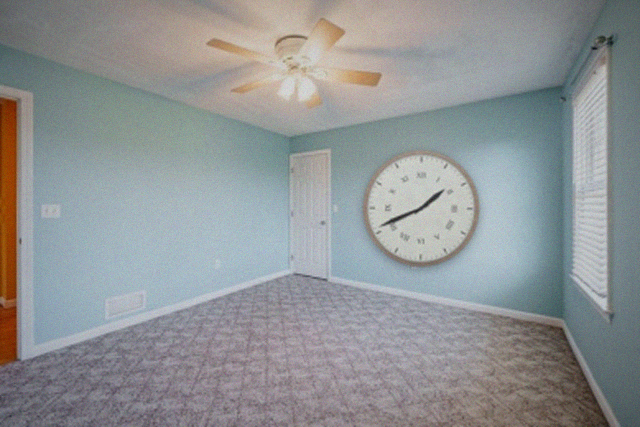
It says **1:41**
